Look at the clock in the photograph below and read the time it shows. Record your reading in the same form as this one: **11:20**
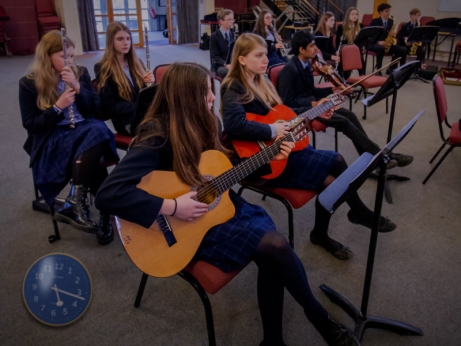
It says **5:17**
